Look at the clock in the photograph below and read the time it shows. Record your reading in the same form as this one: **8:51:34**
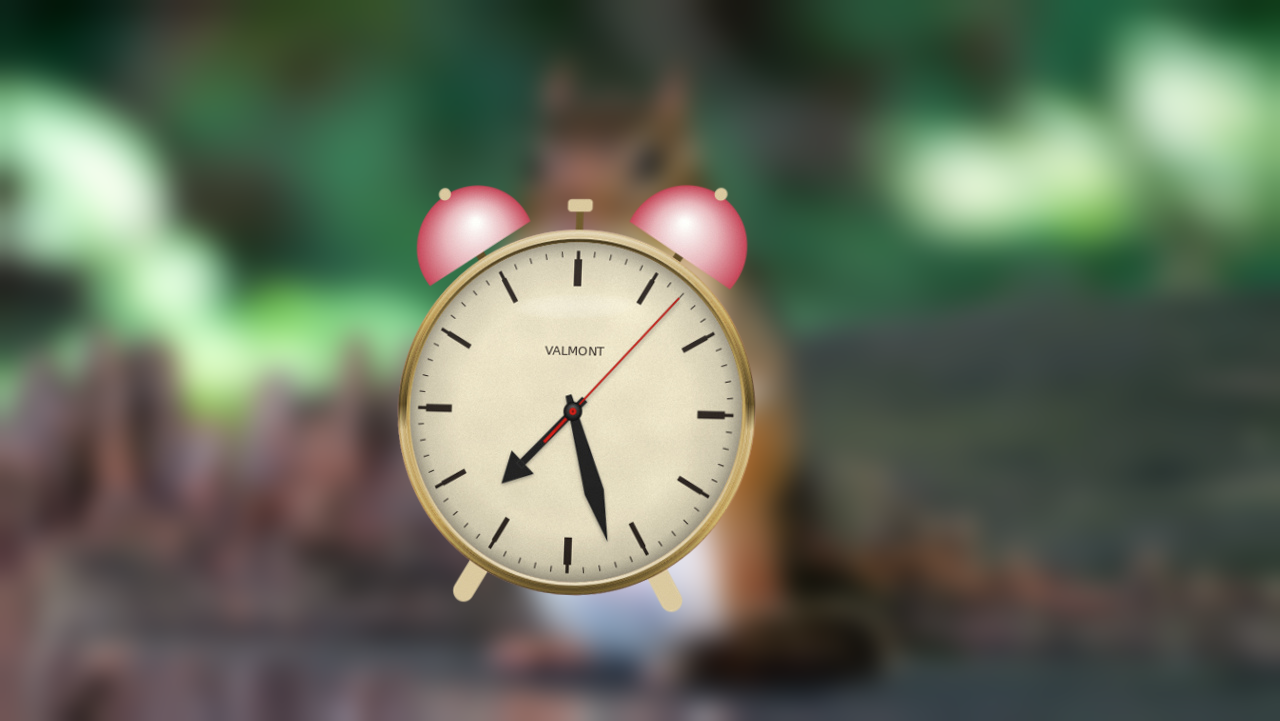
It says **7:27:07**
